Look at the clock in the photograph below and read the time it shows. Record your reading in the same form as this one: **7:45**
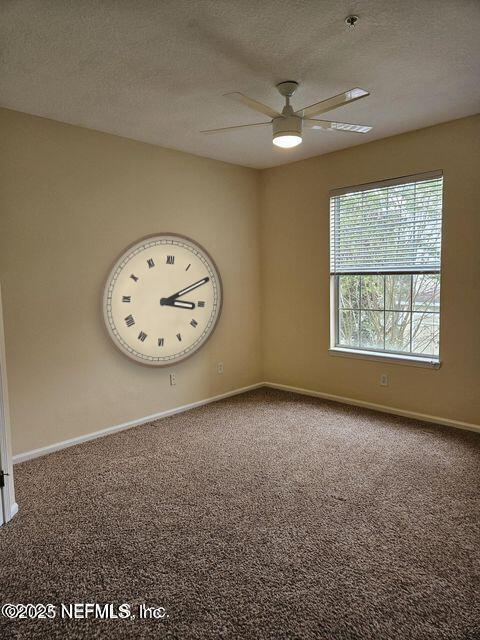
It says **3:10**
